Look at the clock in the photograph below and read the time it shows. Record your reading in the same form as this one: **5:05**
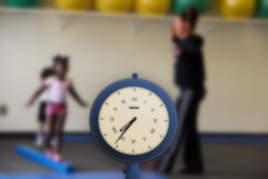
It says **7:36**
